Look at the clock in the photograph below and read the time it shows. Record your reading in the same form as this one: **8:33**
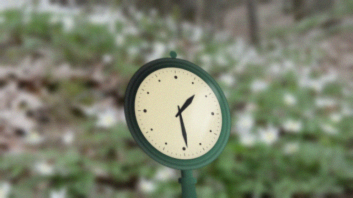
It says **1:29**
